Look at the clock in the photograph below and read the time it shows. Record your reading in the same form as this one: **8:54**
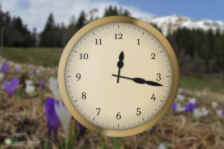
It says **12:17**
